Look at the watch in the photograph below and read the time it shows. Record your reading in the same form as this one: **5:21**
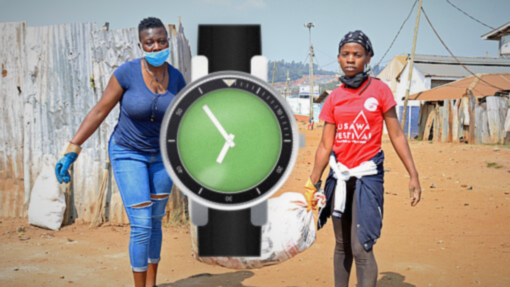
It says **6:54**
